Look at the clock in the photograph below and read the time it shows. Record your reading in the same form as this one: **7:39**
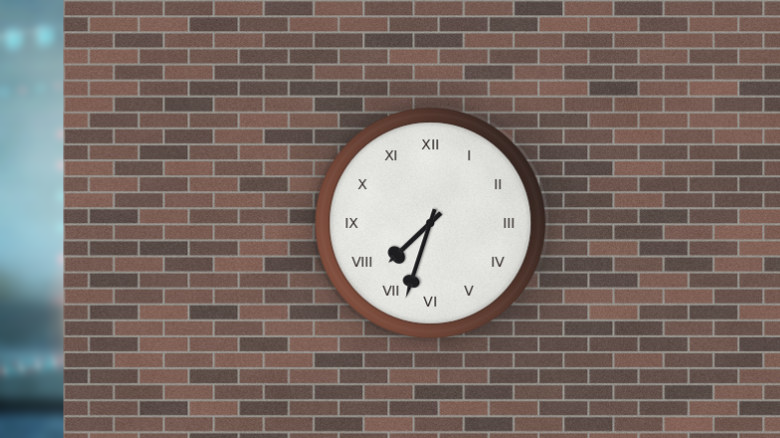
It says **7:33**
